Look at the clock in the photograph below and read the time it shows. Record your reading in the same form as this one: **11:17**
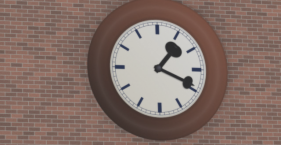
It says **1:19**
